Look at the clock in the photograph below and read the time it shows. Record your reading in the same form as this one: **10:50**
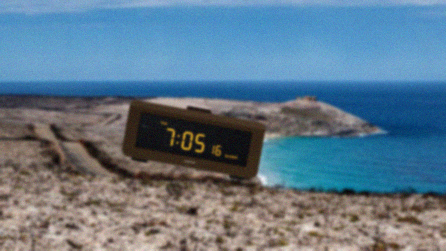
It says **7:05**
